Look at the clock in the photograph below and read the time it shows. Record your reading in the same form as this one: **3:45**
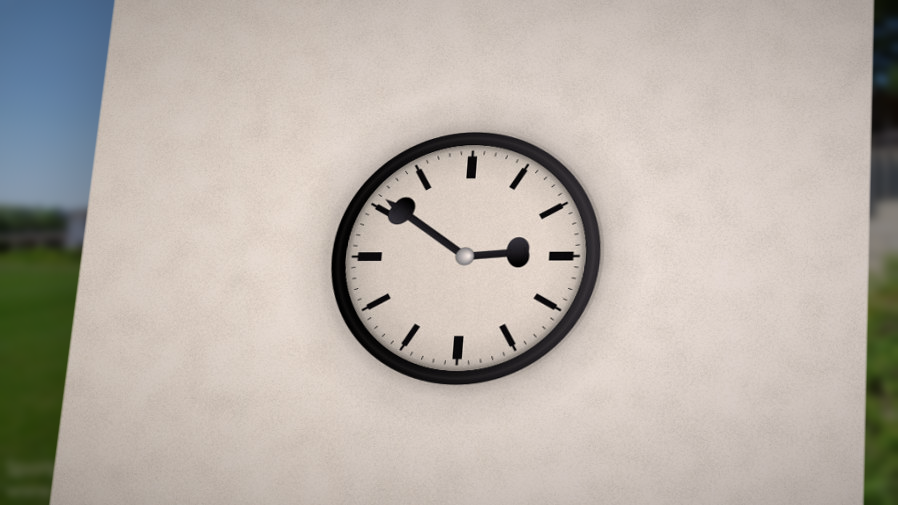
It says **2:51**
